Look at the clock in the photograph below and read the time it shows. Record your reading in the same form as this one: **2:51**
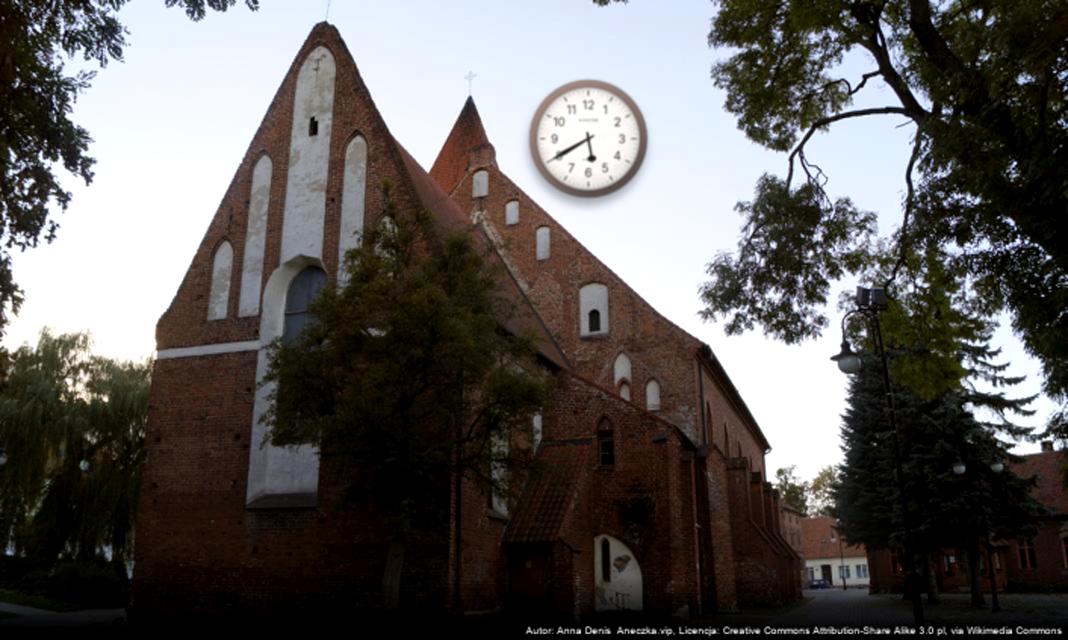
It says **5:40**
